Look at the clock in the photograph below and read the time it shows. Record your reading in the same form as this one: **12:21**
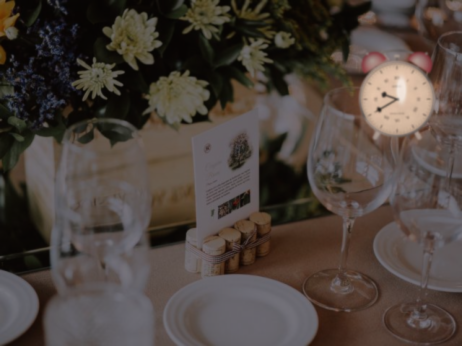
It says **9:40**
